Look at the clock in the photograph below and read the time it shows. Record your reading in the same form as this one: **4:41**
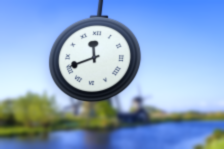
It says **11:41**
